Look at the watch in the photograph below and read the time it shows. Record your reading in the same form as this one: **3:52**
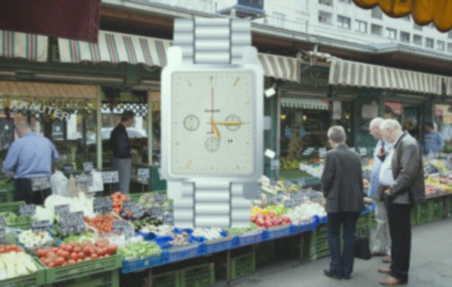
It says **5:15**
